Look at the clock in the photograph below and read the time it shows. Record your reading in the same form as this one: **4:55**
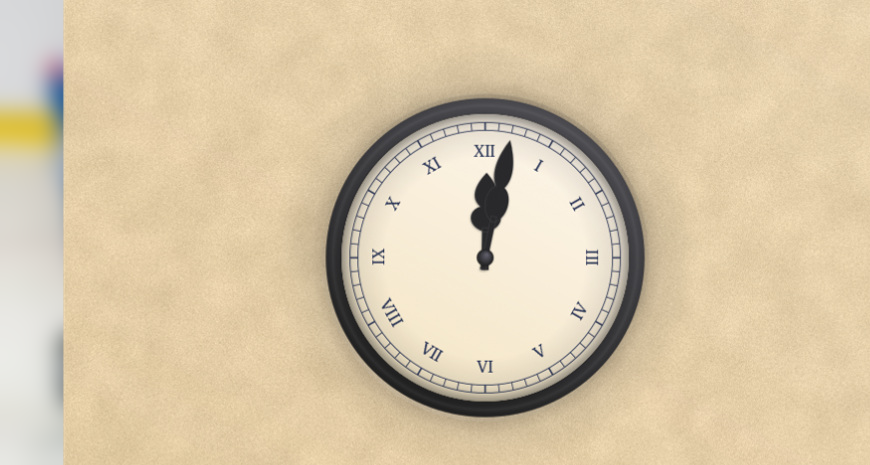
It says **12:02**
